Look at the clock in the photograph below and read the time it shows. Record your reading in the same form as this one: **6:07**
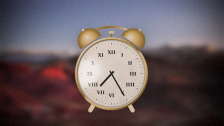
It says **7:25**
